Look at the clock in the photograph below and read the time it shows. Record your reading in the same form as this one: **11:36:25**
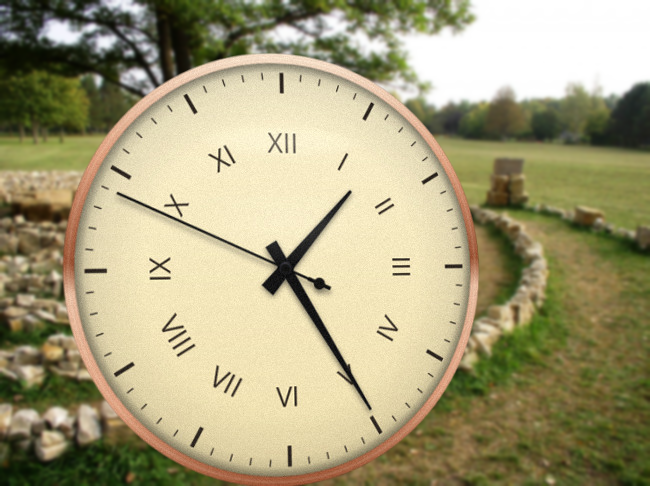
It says **1:24:49**
